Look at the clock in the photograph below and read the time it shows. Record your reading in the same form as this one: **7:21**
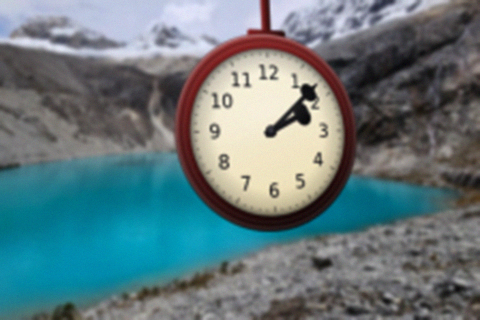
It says **2:08**
